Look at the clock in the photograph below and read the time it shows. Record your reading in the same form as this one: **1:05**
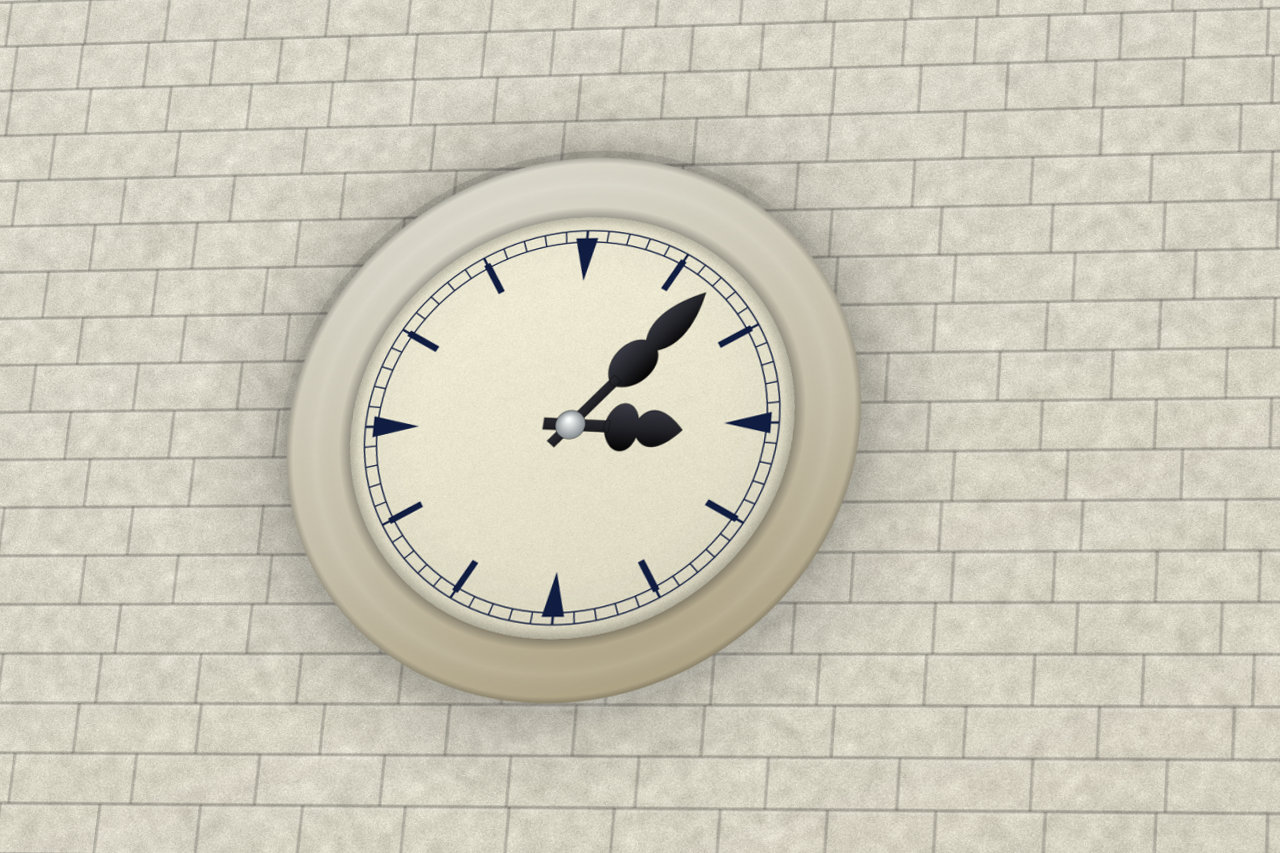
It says **3:07**
